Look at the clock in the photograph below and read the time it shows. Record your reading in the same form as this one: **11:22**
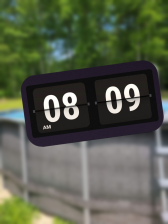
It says **8:09**
